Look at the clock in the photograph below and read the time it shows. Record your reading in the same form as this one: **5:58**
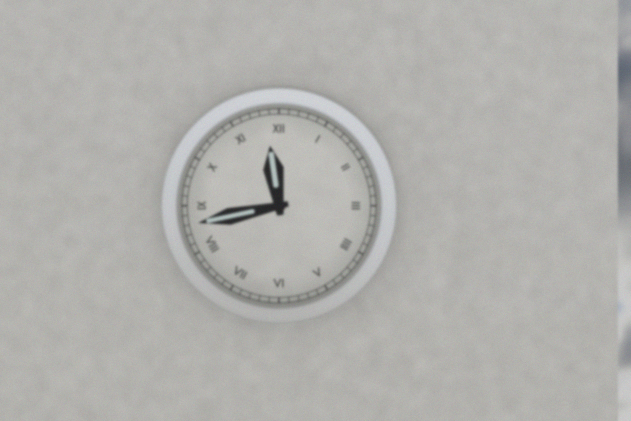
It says **11:43**
